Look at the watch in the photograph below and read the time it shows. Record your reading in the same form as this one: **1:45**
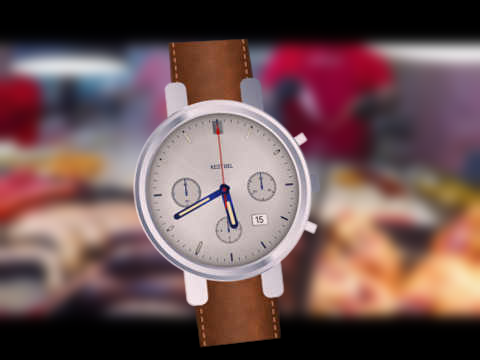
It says **5:41**
